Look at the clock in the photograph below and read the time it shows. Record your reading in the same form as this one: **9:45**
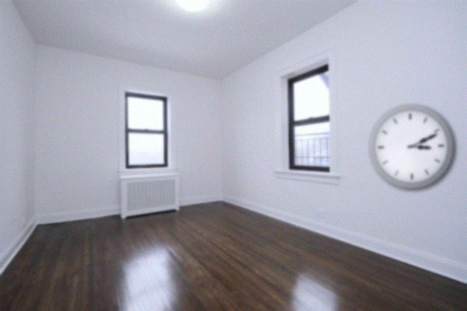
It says **3:11**
